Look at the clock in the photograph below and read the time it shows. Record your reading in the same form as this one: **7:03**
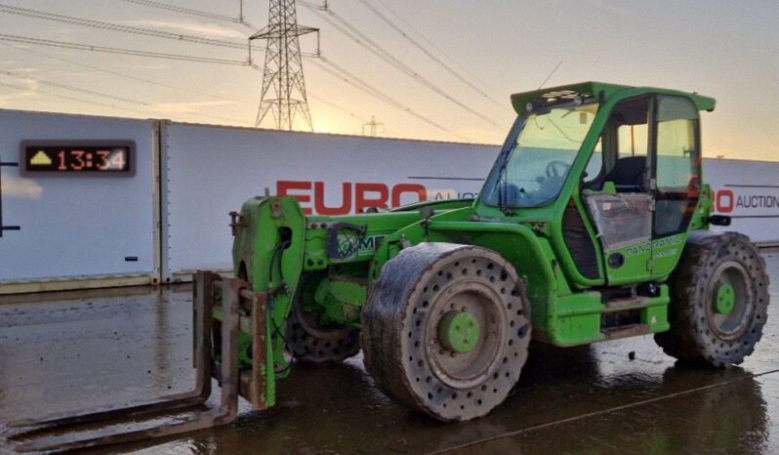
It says **13:34**
